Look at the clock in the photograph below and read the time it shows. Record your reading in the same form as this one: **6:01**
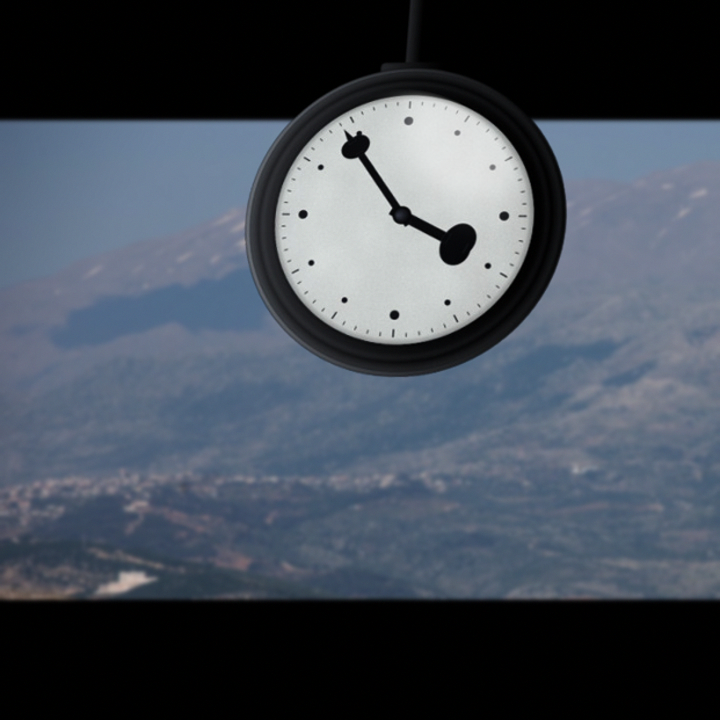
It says **3:54**
